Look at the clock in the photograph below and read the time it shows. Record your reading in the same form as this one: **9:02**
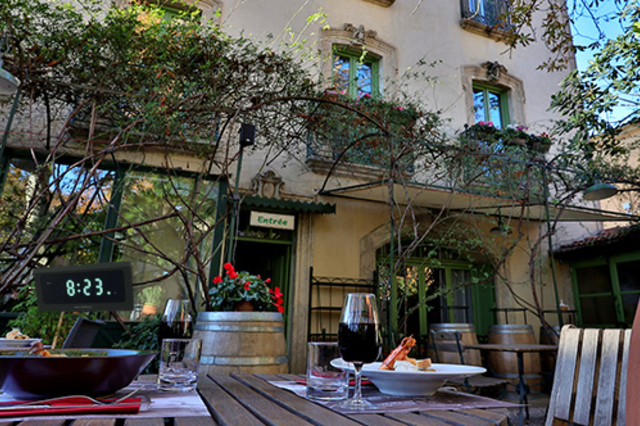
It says **8:23**
